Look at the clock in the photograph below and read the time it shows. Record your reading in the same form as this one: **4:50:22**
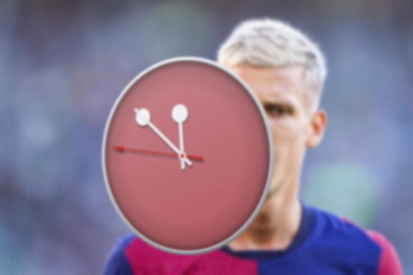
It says **11:51:46**
